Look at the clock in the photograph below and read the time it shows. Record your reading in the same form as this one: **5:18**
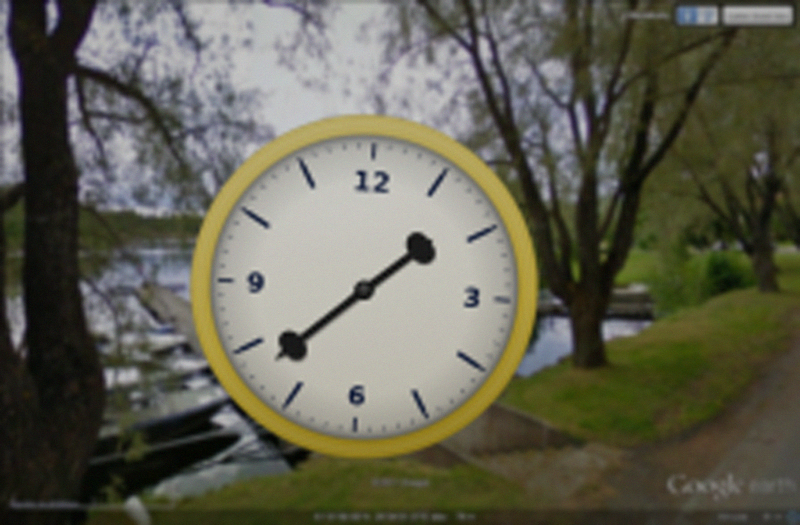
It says **1:38**
